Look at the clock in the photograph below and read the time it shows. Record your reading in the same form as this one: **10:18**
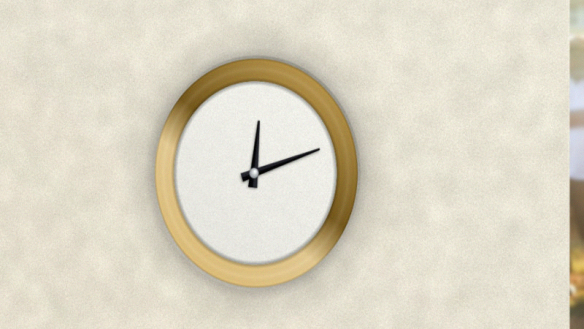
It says **12:12**
